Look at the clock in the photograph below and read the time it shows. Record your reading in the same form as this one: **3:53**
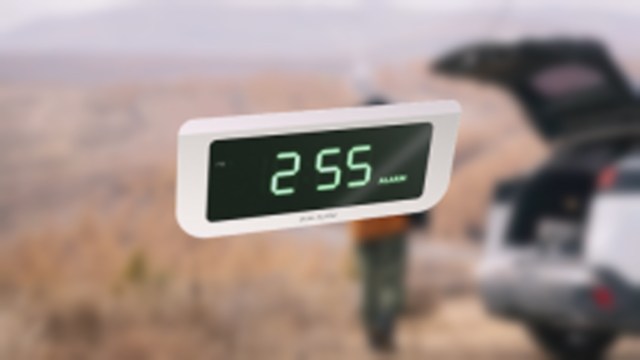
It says **2:55**
